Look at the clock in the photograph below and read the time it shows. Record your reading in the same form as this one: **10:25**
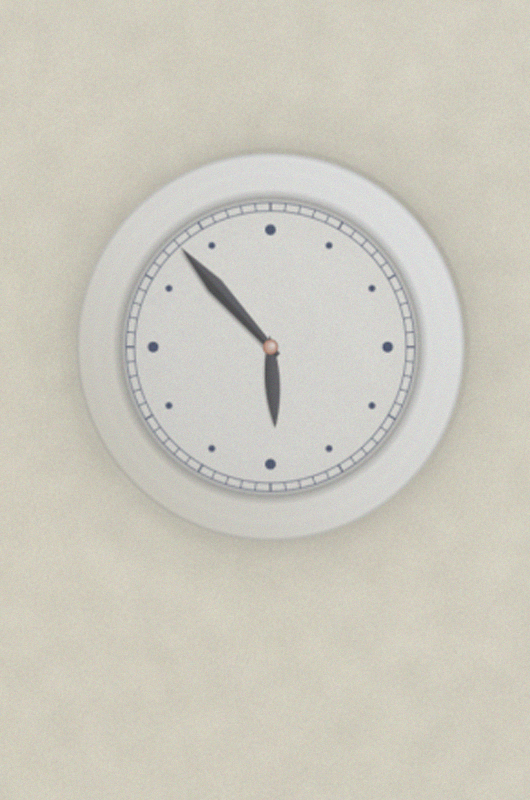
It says **5:53**
